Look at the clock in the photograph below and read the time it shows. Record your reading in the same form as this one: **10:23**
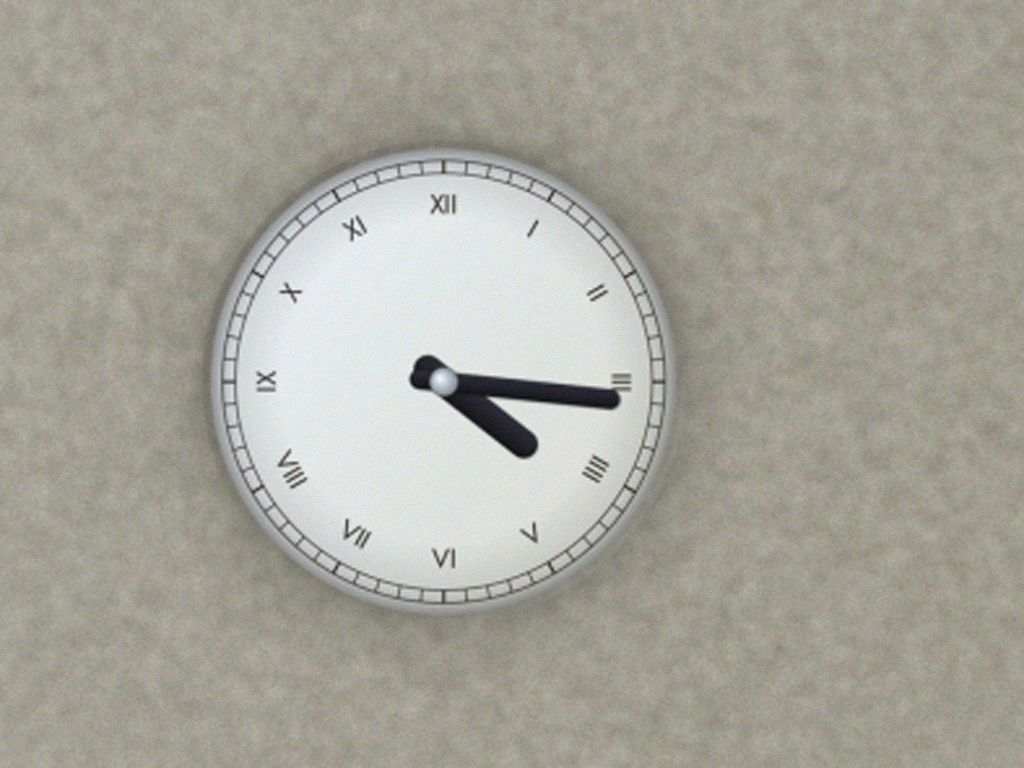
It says **4:16**
